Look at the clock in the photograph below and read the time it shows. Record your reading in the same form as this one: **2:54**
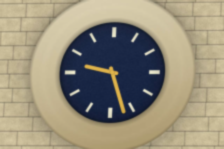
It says **9:27**
